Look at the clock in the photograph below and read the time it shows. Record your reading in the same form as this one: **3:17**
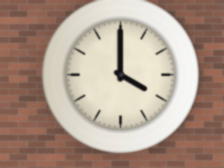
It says **4:00**
